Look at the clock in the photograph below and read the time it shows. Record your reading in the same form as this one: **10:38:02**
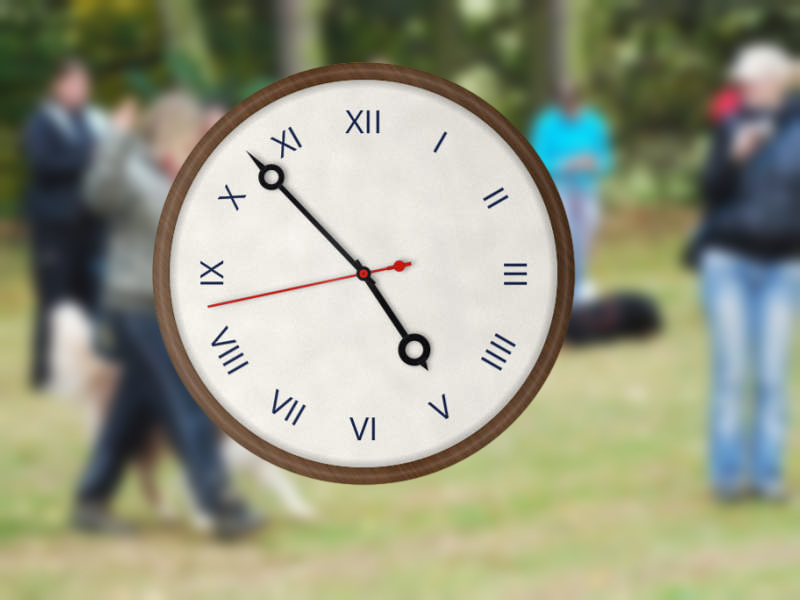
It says **4:52:43**
